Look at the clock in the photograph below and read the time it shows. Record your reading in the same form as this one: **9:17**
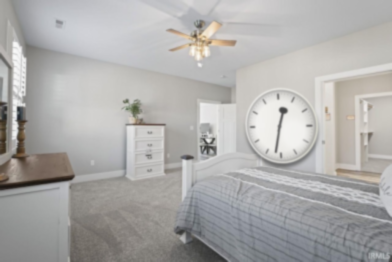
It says **12:32**
